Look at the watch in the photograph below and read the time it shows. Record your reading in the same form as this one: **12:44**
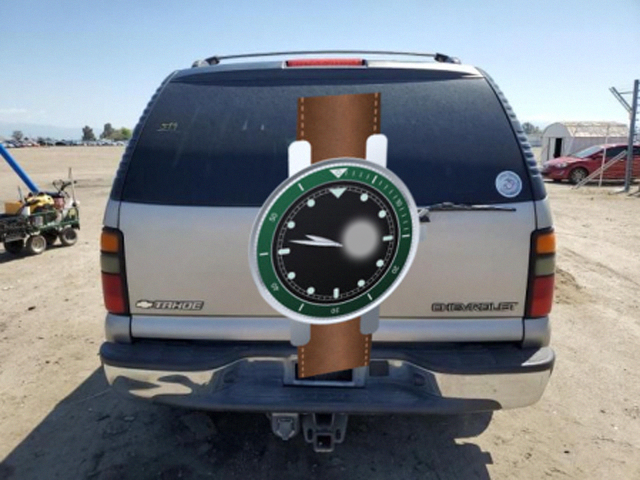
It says **9:47**
